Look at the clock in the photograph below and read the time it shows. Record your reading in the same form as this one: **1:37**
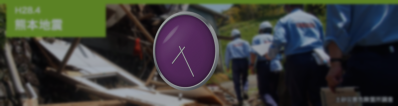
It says **7:25**
